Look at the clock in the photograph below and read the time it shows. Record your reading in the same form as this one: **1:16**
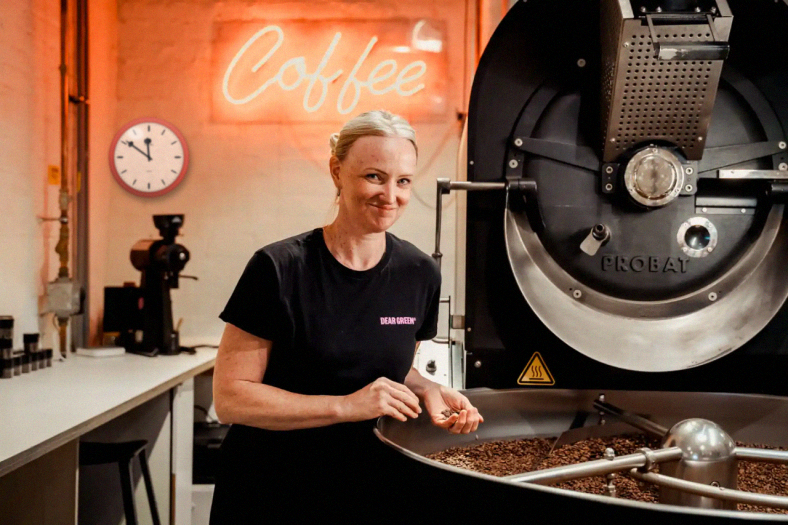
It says **11:51**
